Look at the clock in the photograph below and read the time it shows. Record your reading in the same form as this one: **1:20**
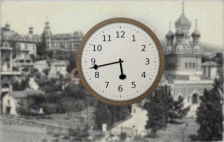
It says **5:43**
